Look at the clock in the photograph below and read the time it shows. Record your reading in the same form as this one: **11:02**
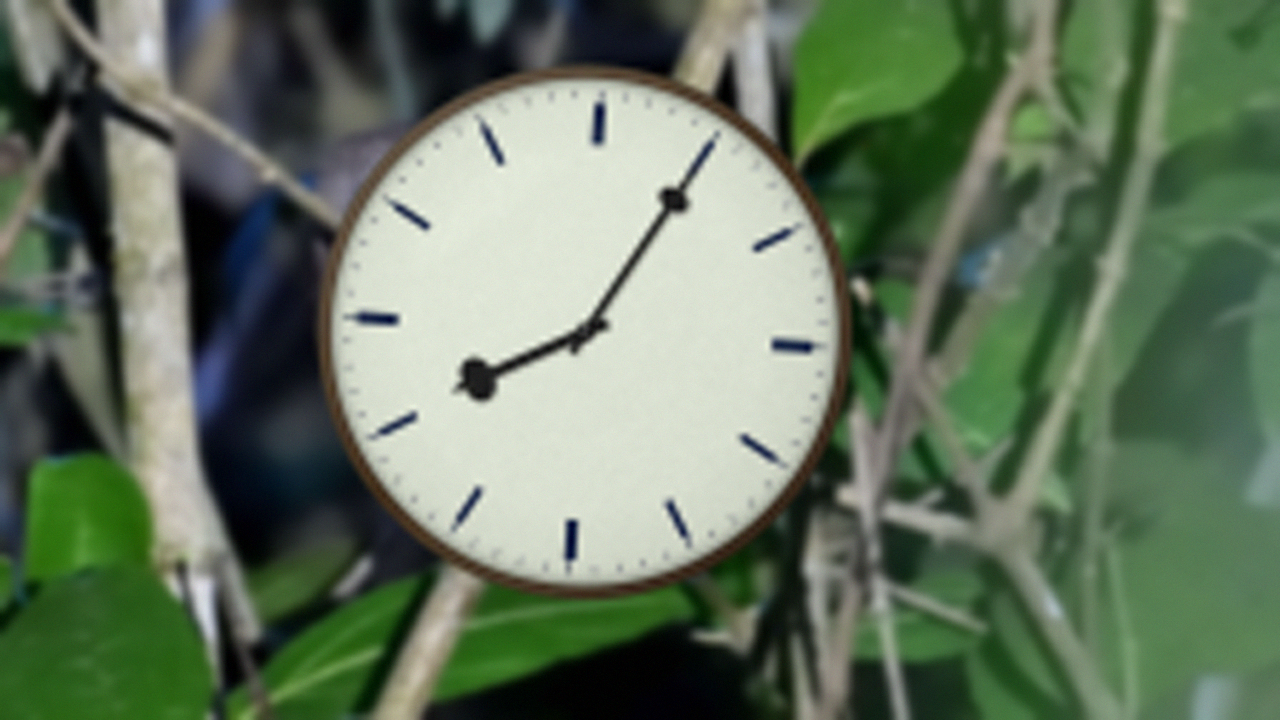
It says **8:05**
